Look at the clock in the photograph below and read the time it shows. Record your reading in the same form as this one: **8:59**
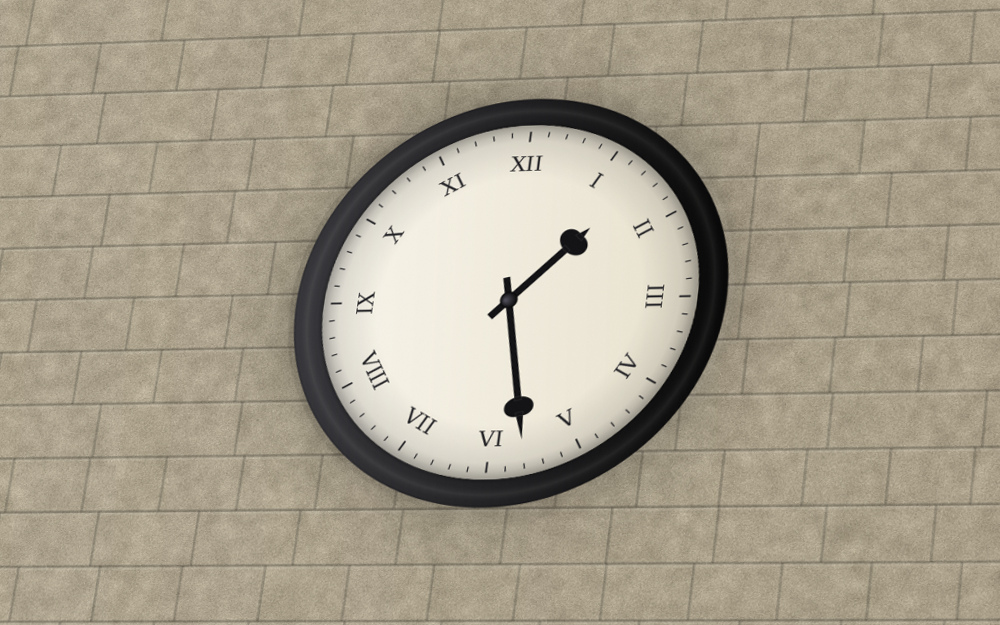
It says **1:28**
